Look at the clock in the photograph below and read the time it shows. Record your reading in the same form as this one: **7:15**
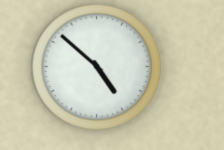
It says **4:52**
